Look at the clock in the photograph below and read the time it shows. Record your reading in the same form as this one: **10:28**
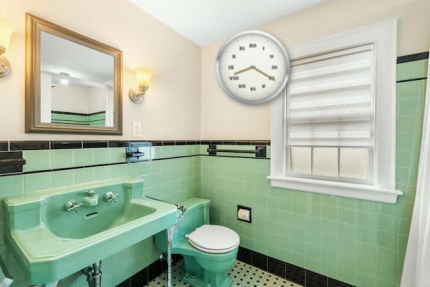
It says **8:20**
